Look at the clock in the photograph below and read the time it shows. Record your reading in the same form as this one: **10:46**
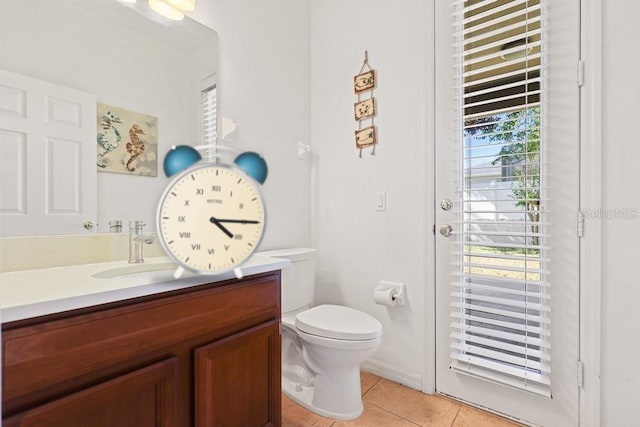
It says **4:15**
